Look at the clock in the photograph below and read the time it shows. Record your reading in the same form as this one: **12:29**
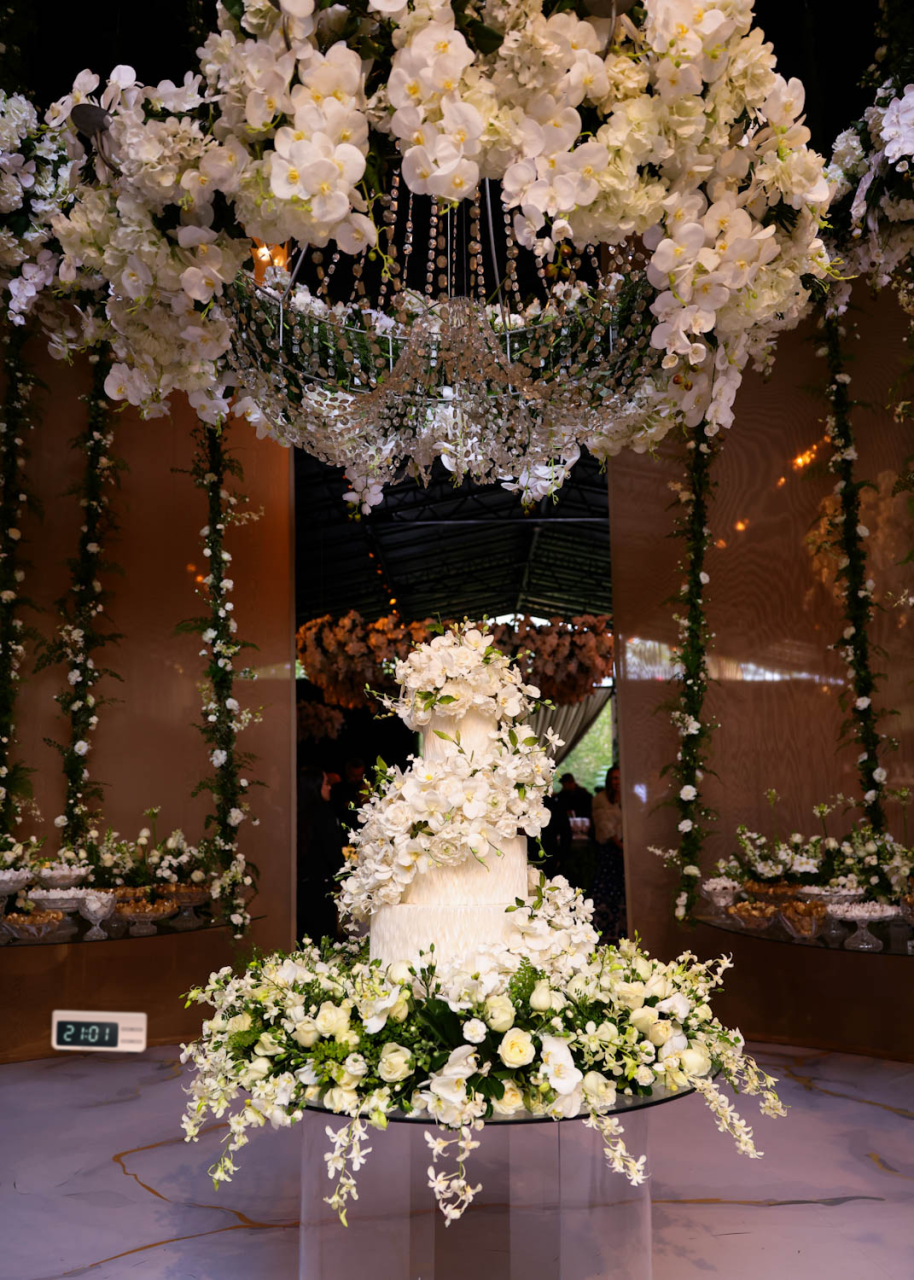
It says **21:01**
